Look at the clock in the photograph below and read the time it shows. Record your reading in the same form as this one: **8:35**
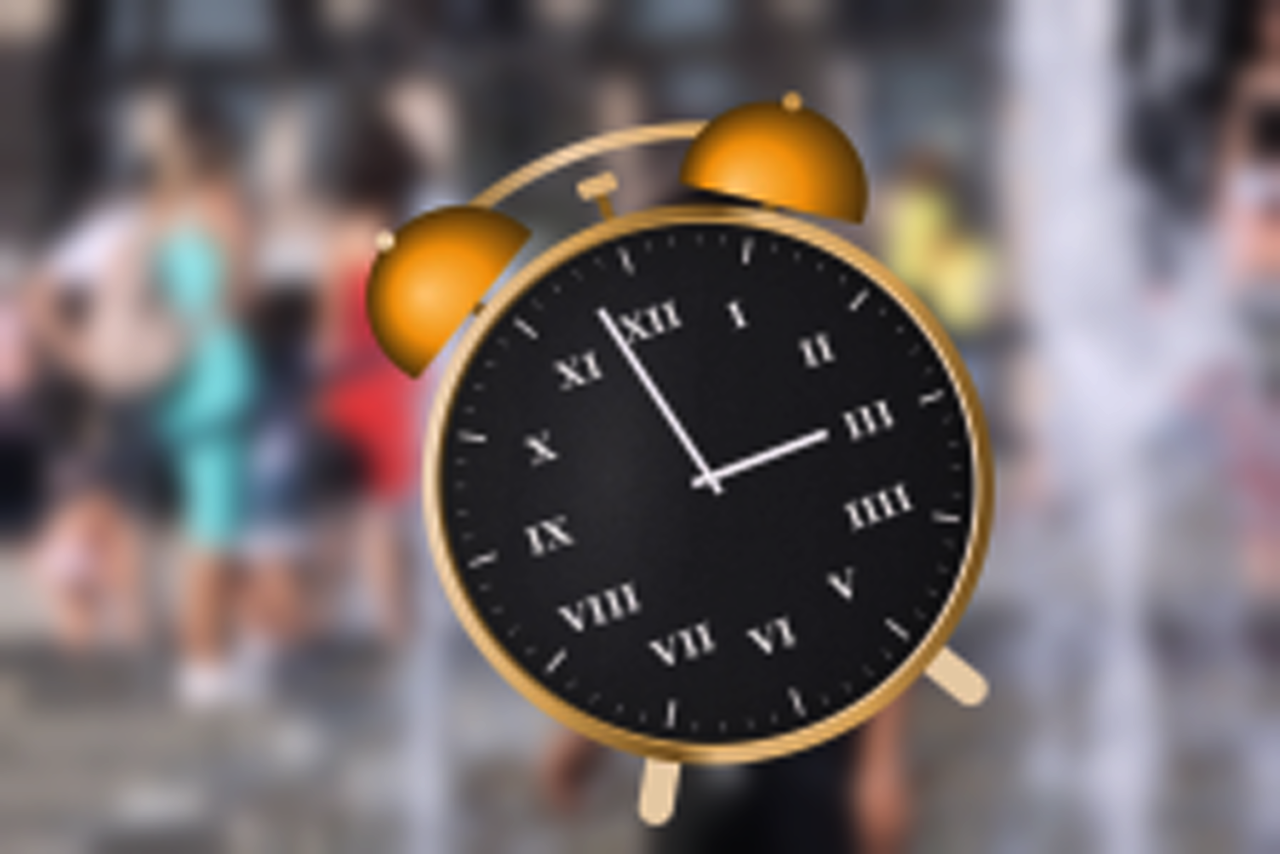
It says **2:58**
